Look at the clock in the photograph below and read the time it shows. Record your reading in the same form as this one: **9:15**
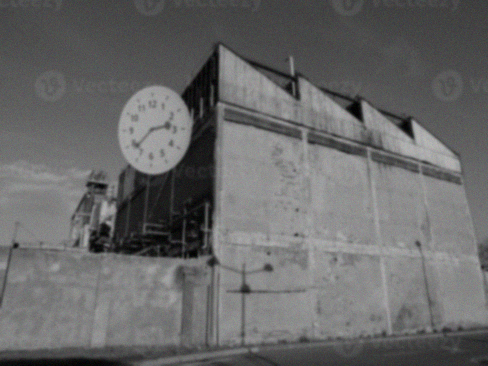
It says **2:38**
